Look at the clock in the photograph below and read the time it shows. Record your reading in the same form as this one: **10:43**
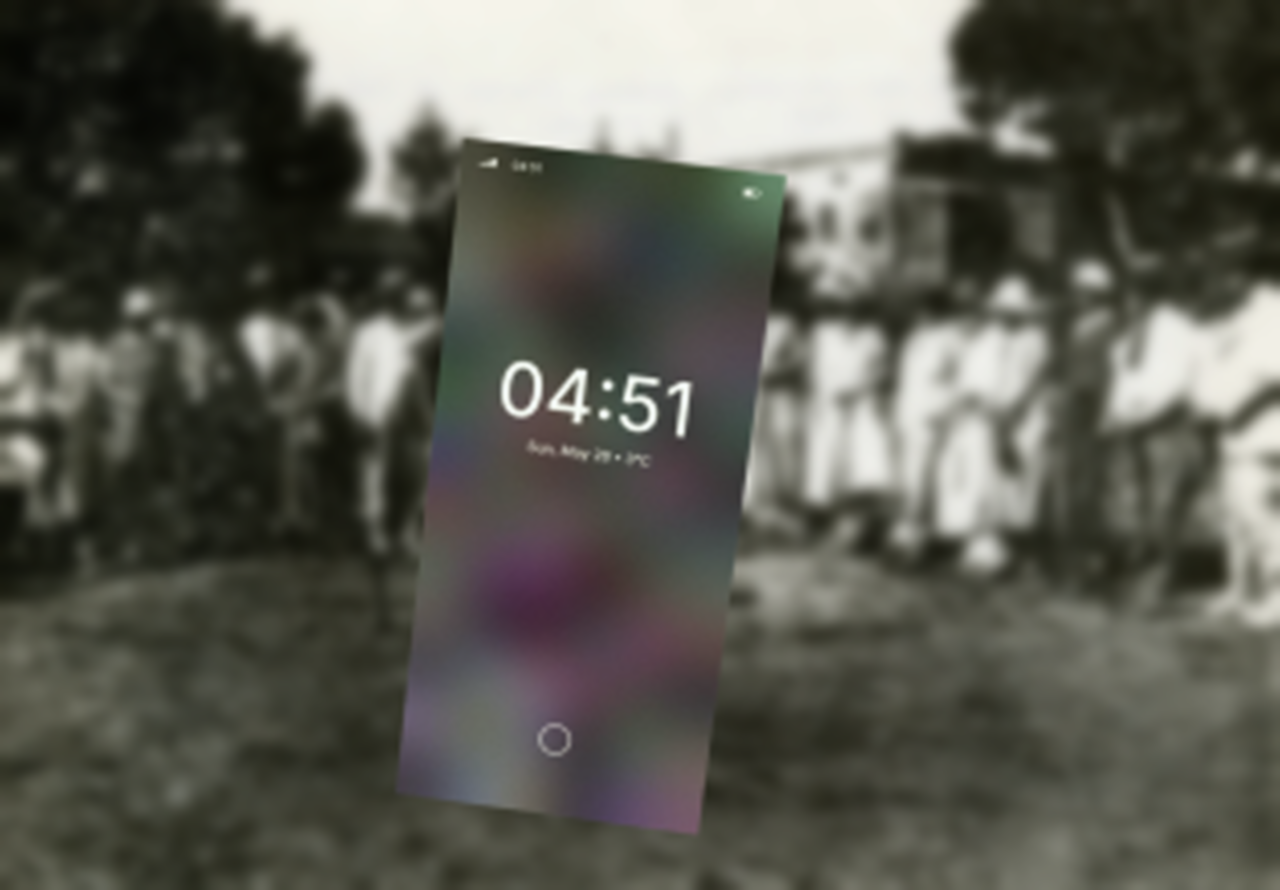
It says **4:51**
